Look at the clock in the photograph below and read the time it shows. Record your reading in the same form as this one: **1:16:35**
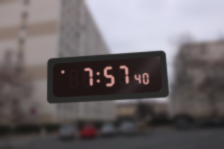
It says **7:57:40**
